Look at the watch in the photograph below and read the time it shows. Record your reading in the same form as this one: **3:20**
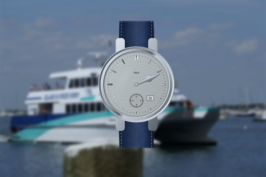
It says **2:11**
